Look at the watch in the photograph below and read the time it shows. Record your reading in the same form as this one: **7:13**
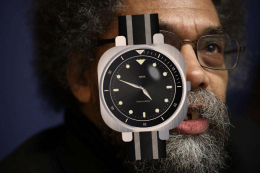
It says **4:49**
